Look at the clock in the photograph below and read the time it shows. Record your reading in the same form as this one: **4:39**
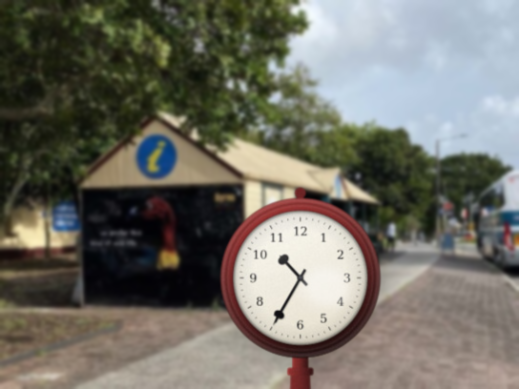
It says **10:35**
